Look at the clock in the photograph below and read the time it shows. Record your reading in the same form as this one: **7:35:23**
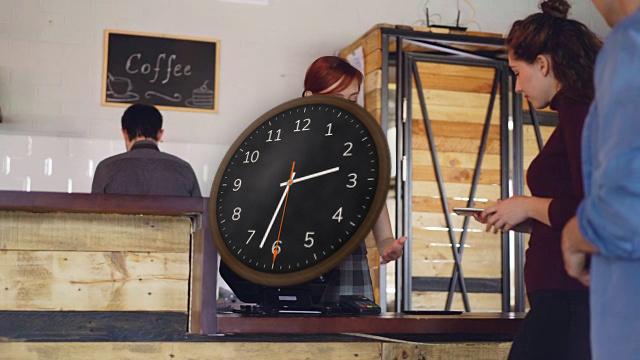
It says **2:32:30**
